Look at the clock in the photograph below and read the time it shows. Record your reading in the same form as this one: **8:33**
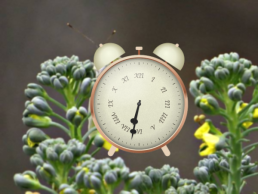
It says **6:32**
